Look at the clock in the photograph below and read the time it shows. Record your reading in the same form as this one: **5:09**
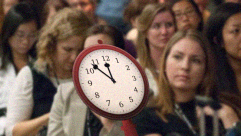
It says **11:53**
